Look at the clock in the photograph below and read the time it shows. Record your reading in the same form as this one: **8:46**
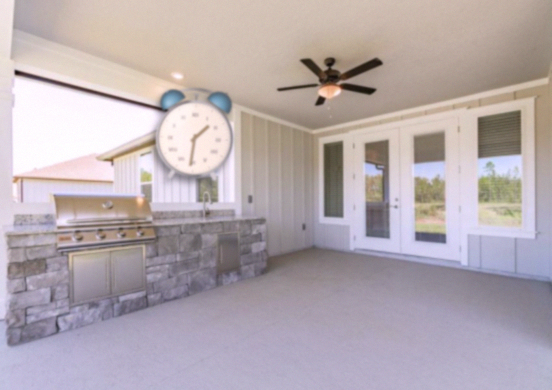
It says **1:31**
